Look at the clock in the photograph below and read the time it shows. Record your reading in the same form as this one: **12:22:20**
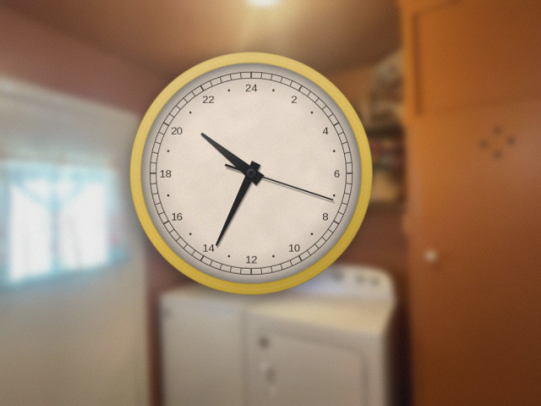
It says **20:34:18**
